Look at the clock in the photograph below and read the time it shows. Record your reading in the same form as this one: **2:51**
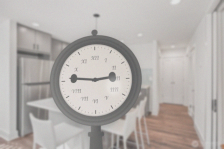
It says **2:46**
